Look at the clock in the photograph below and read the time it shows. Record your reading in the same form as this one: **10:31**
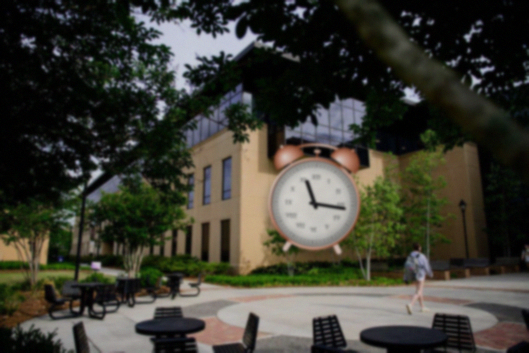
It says **11:16**
